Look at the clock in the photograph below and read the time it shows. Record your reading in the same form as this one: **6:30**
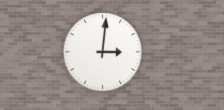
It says **3:01**
